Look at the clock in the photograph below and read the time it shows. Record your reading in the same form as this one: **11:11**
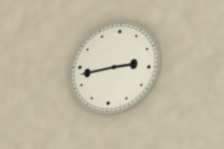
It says **2:43**
